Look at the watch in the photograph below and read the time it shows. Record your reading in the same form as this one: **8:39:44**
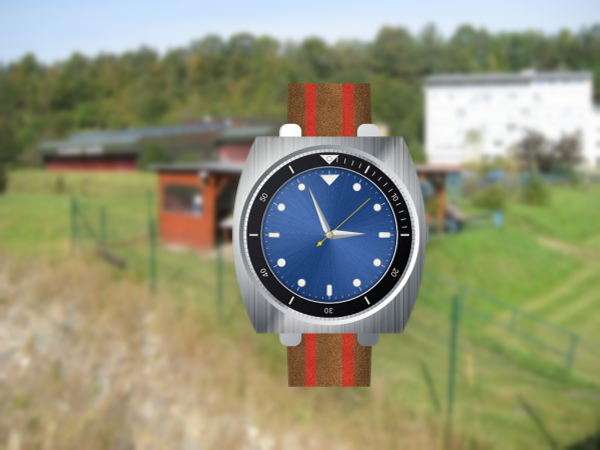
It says **2:56:08**
